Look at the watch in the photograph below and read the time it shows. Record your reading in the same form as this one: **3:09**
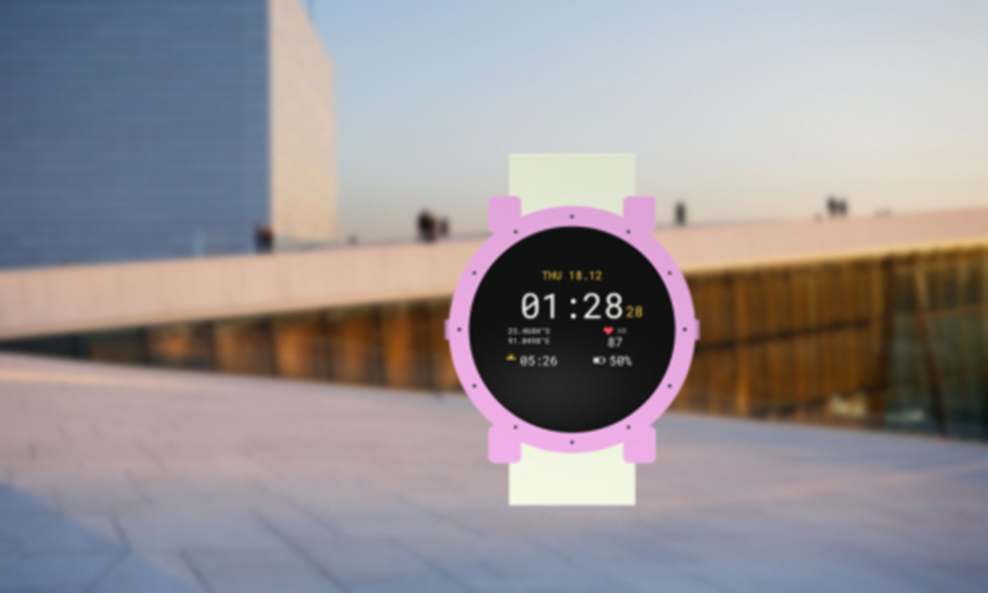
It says **1:28**
